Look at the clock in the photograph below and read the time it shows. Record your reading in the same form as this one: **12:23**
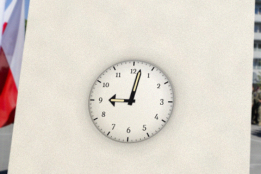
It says **9:02**
